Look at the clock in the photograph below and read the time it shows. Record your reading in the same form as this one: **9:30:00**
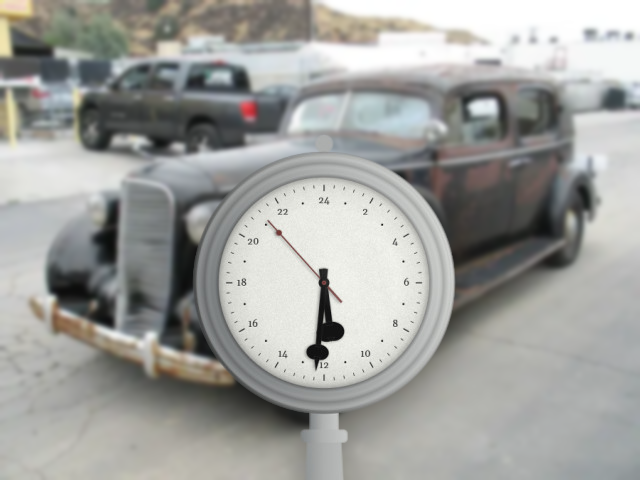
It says **11:30:53**
